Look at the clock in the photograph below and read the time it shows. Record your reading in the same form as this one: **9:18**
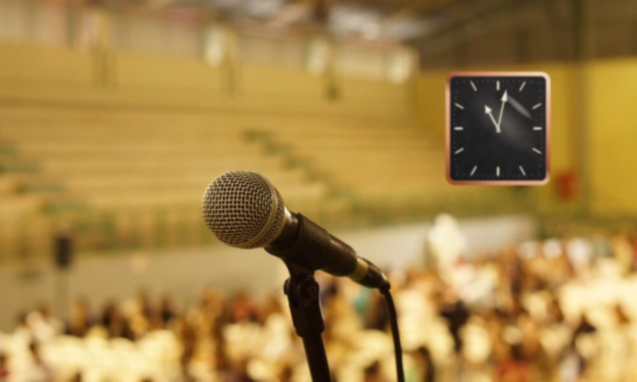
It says **11:02**
